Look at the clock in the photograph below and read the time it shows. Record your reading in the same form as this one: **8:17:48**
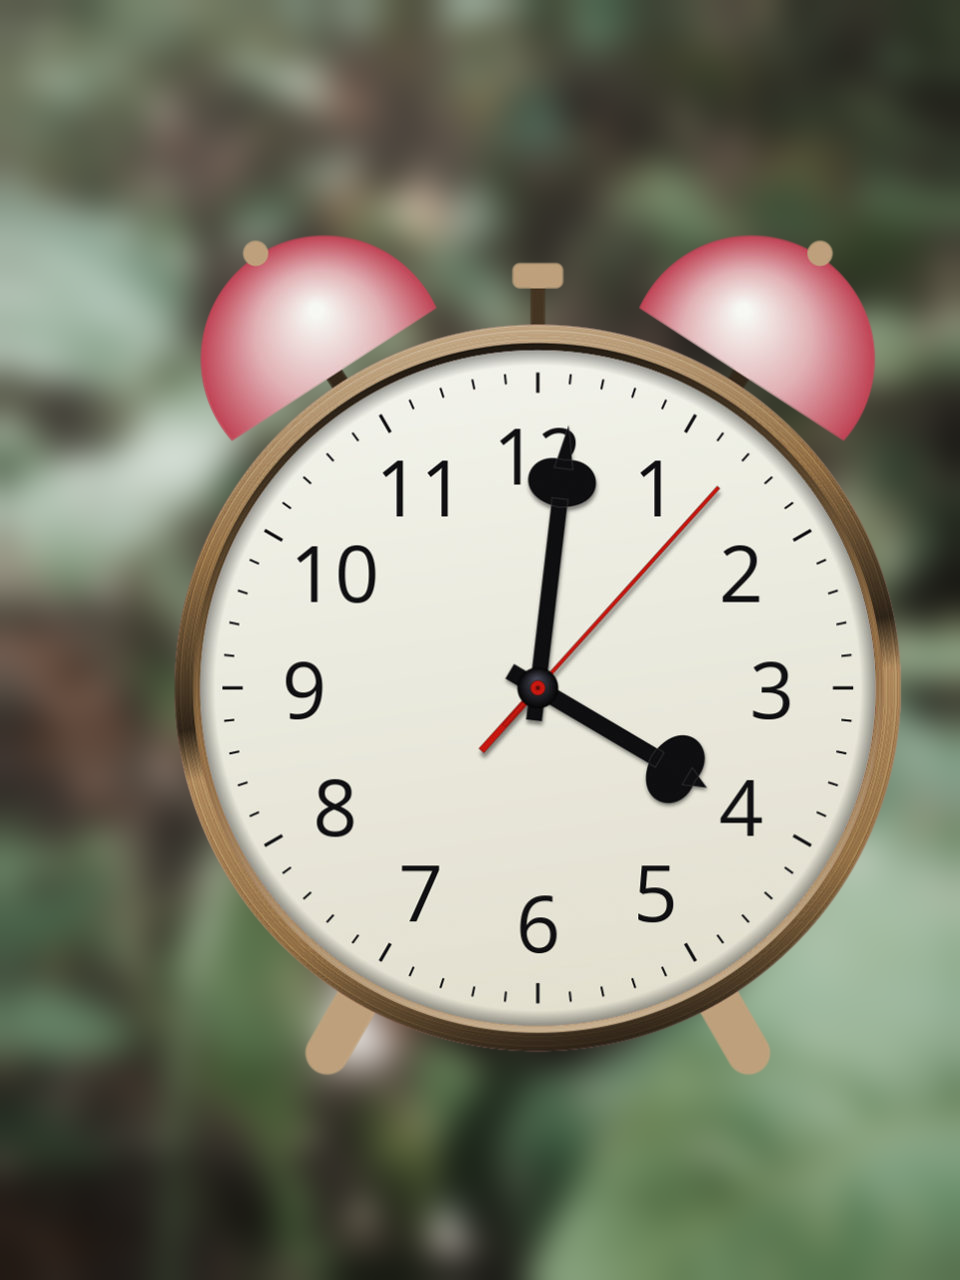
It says **4:01:07**
